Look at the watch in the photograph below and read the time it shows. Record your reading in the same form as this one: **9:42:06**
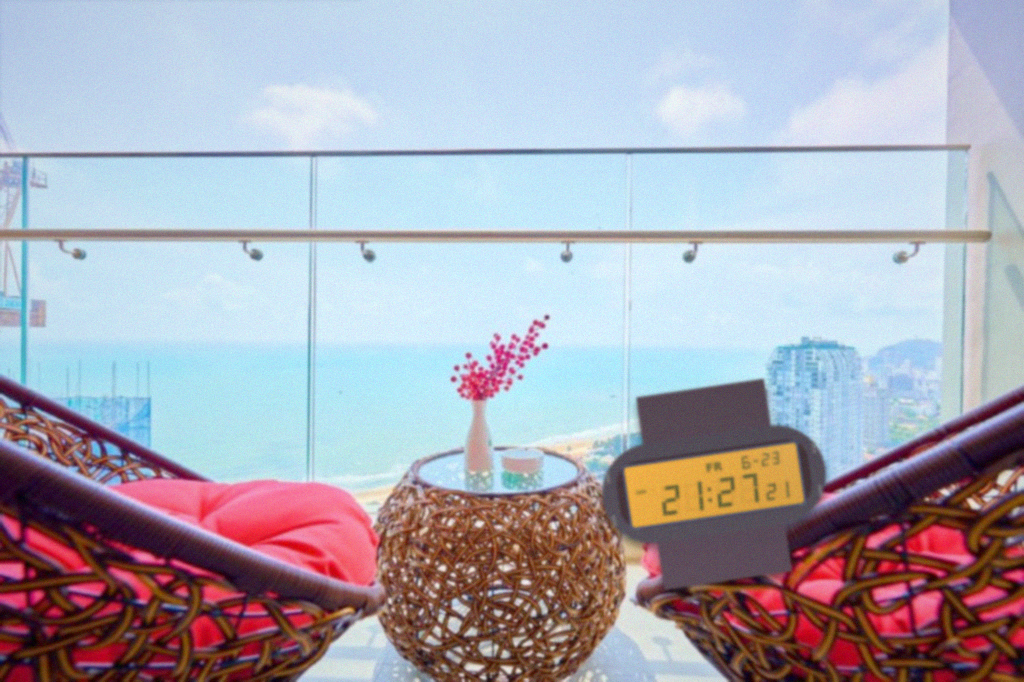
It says **21:27:21**
